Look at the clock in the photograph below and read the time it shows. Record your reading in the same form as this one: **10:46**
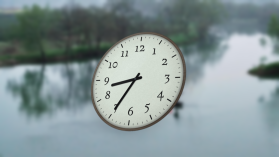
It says **8:35**
